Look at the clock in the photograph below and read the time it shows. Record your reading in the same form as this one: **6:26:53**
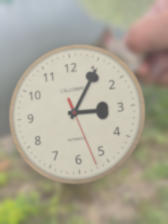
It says **3:05:27**
